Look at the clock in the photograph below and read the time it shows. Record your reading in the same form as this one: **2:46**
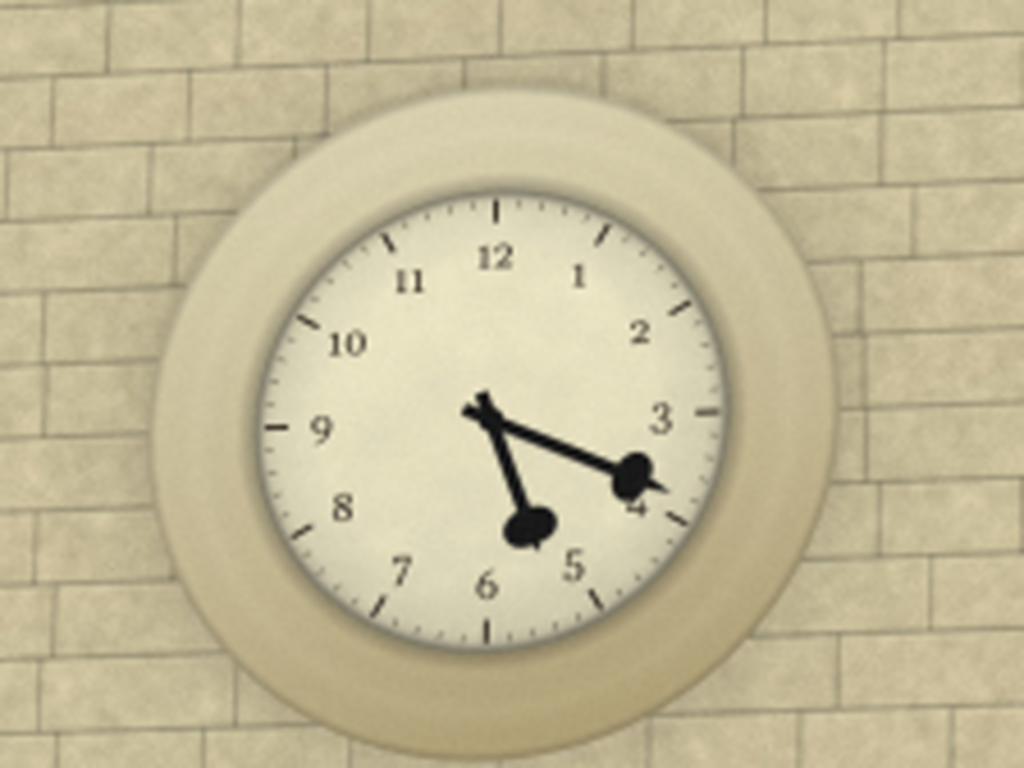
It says **5:19**
